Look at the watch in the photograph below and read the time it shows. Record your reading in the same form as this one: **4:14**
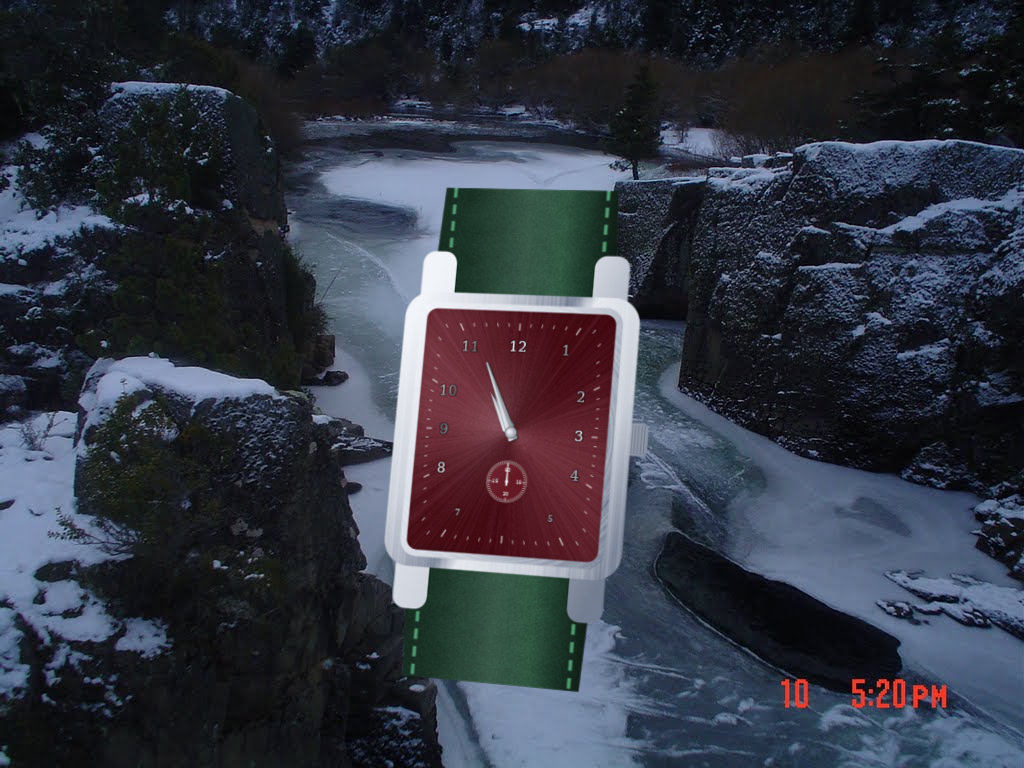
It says **10:56**
